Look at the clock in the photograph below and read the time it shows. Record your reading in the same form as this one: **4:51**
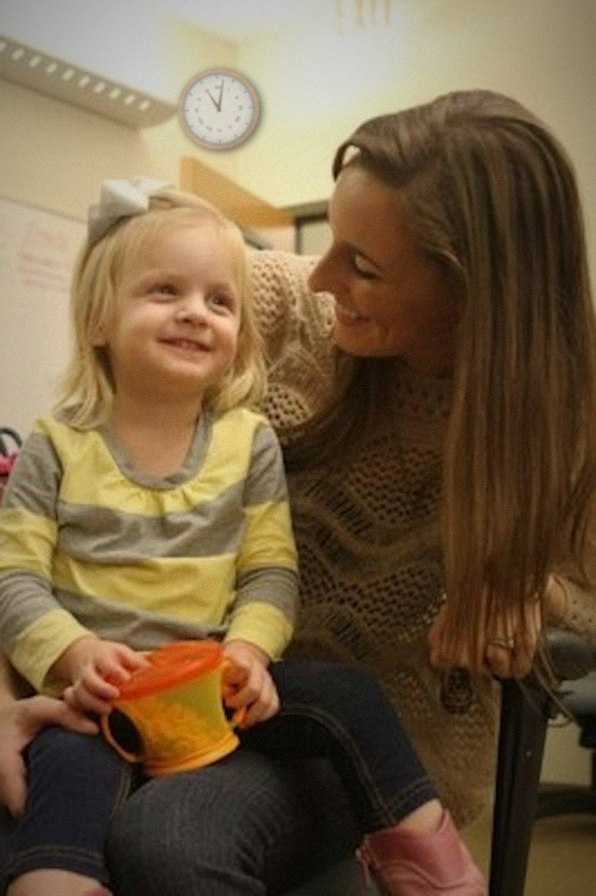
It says **11:02**
